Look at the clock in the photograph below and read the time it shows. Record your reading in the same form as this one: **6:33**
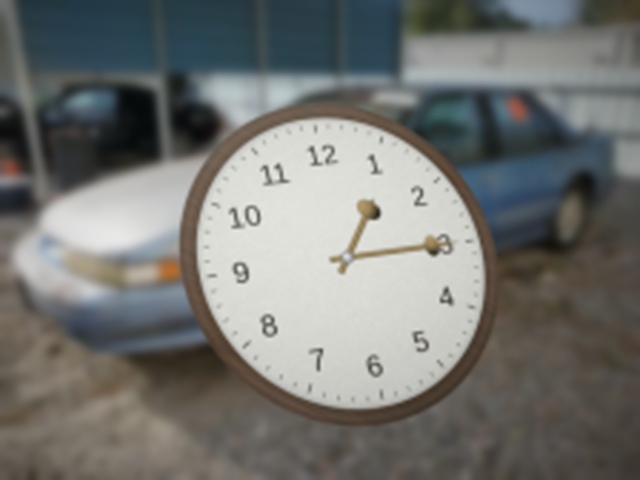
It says **1:15**
